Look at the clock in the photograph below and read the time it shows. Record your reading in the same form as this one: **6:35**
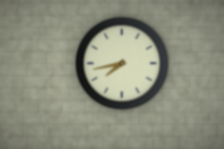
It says **7:43**
